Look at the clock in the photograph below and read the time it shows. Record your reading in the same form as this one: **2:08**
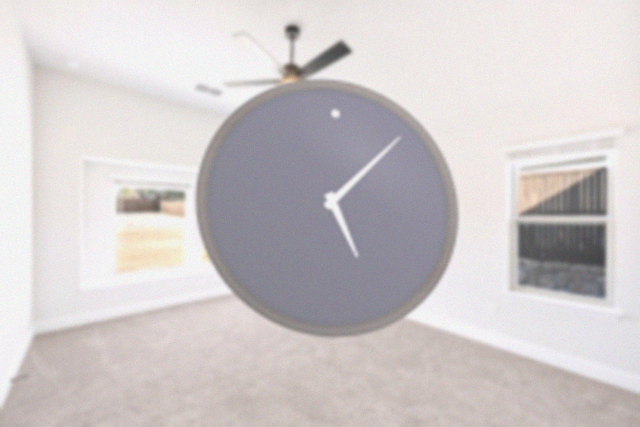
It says **5:07**
